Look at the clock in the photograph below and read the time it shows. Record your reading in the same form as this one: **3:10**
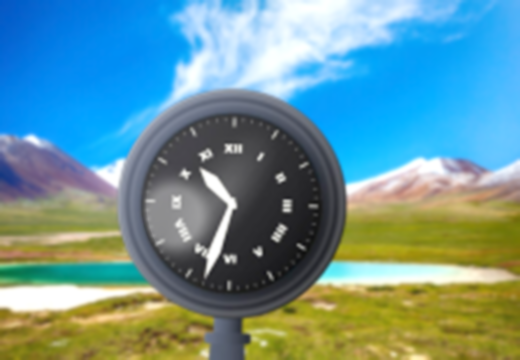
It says **10:33**
